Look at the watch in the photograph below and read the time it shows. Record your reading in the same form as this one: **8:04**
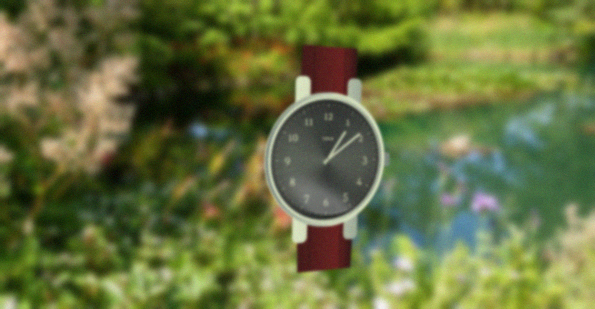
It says **1:09**
